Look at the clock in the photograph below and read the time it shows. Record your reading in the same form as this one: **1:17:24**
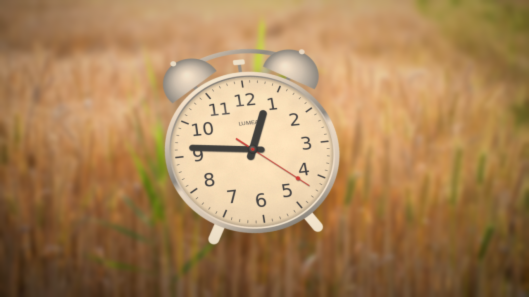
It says **12:46:22**
